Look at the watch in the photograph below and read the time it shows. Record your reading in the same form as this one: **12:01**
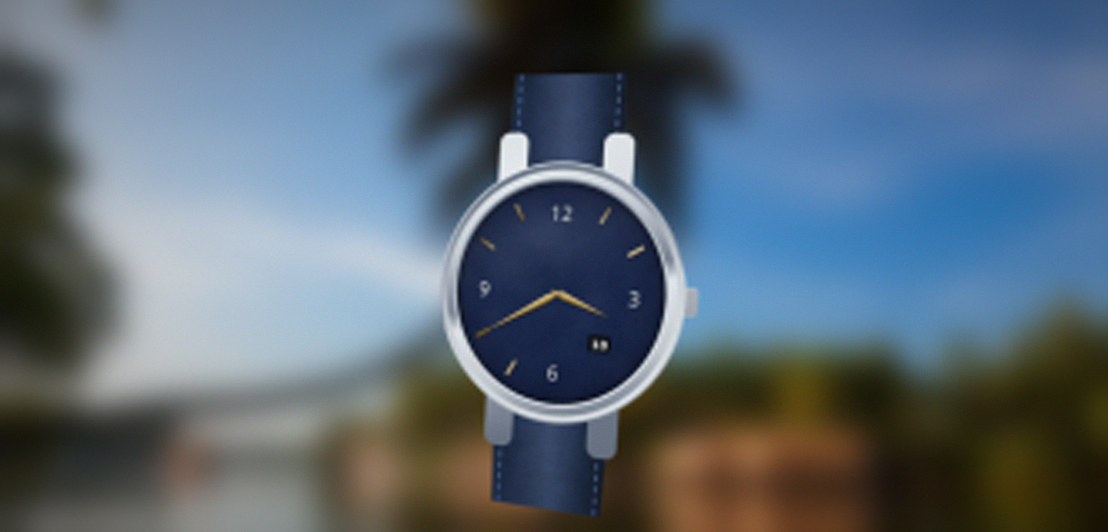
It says **3:40**
